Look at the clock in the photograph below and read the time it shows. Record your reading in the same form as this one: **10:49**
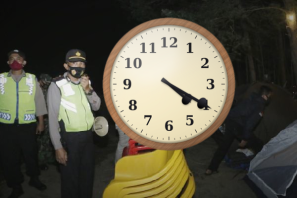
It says **4:20**
